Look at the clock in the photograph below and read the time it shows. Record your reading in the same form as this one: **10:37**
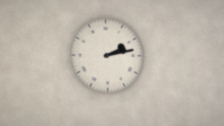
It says **2:13**
